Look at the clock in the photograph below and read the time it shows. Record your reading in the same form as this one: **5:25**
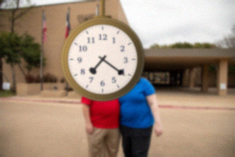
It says **7:21**
